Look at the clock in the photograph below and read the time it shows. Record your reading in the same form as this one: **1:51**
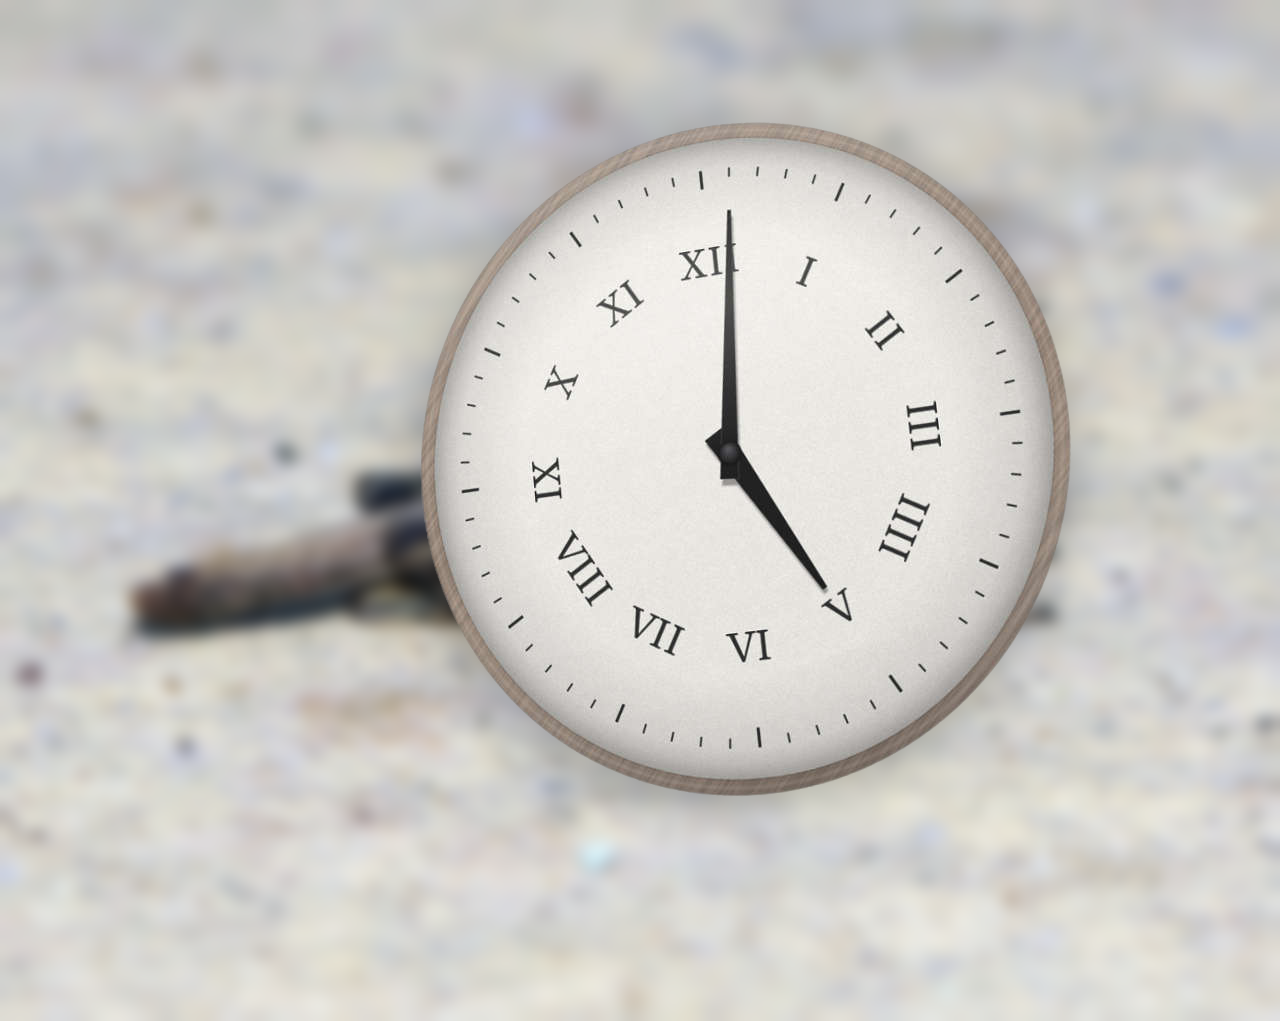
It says **5:01**
